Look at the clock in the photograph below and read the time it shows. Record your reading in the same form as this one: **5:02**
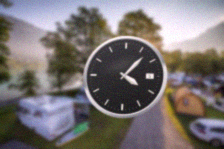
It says **4:07**
